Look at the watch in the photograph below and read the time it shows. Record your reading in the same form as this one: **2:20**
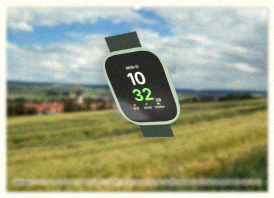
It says **10:32**
